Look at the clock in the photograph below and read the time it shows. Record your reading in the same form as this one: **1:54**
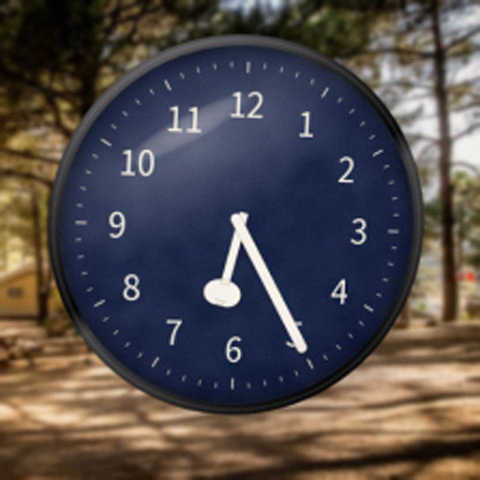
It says **6:25**
